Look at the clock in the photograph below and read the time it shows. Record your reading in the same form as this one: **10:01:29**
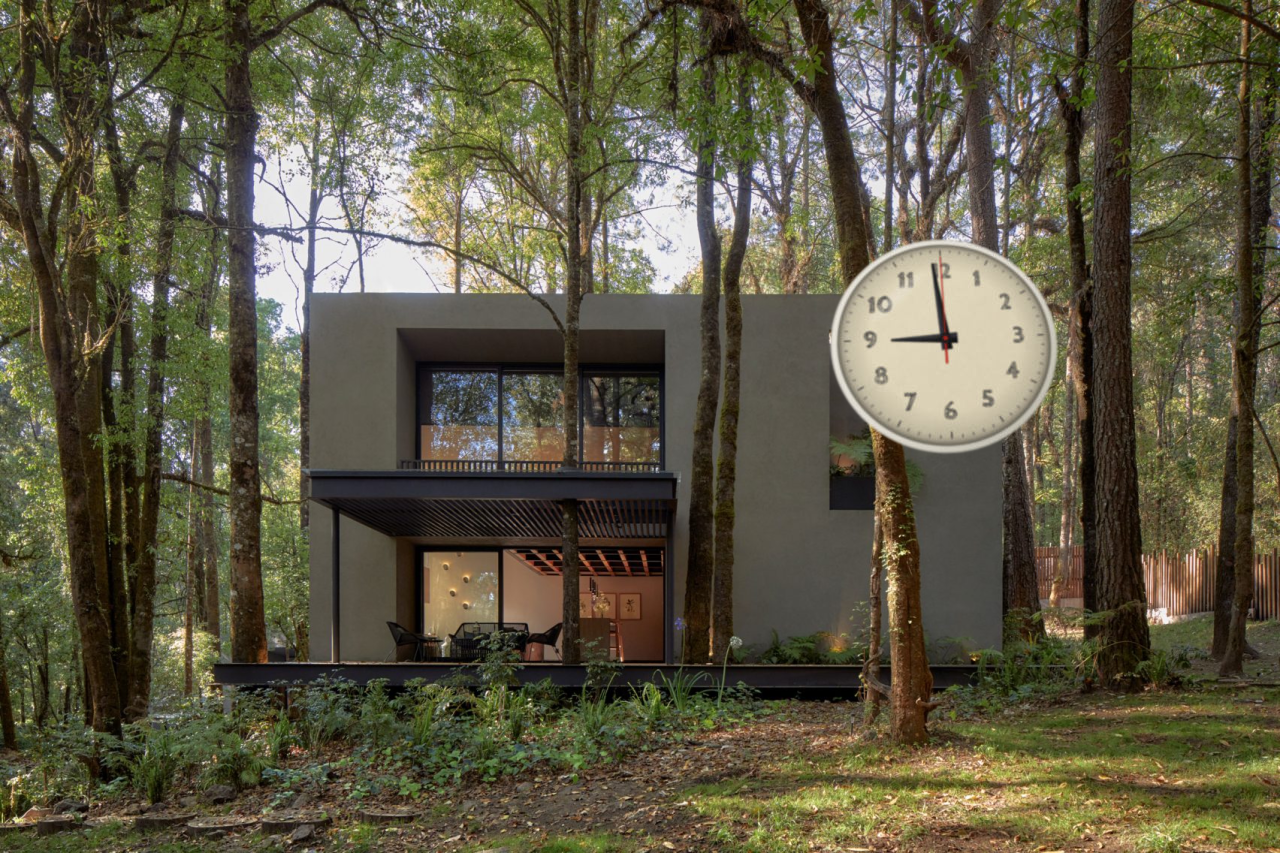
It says **8:59:00**
